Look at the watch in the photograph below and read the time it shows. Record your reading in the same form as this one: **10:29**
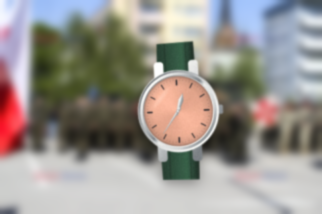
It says **12:36**
